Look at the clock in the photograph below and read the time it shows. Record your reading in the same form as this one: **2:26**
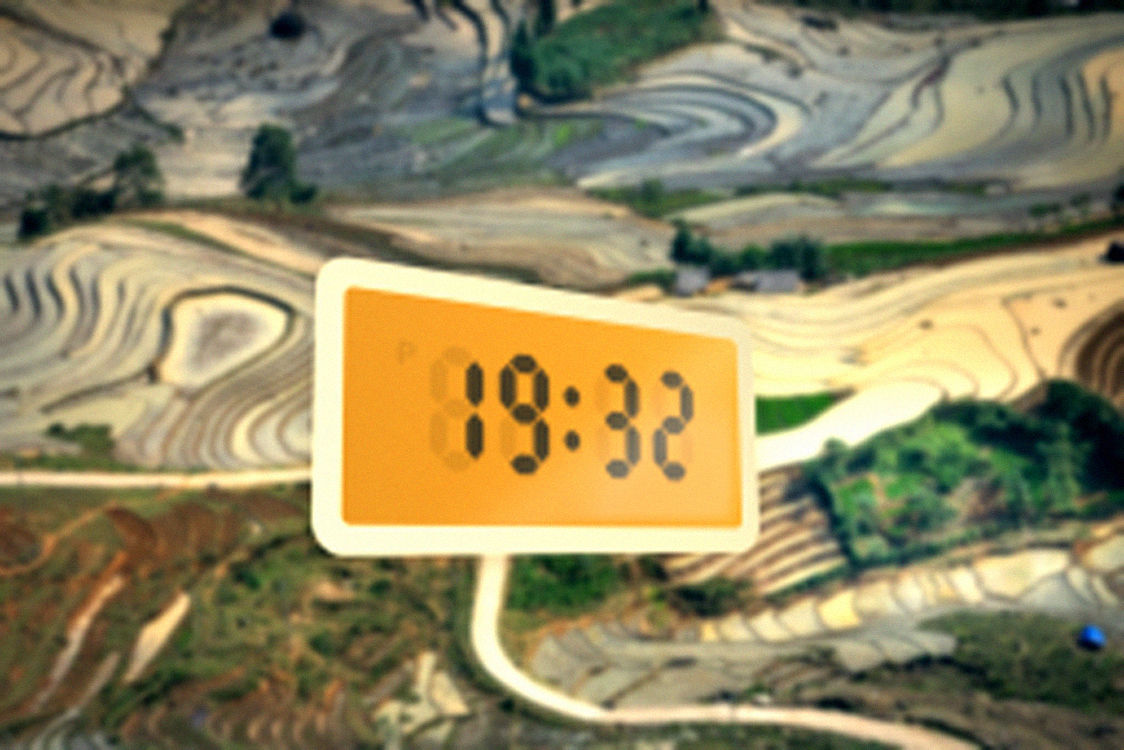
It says **19:32**
